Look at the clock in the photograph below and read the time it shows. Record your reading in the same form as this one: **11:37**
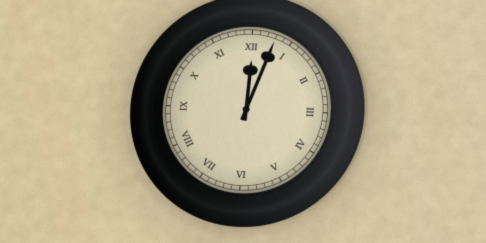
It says **12:03**
